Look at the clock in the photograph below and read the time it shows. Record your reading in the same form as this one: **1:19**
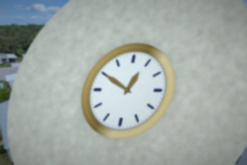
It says **12:50**
